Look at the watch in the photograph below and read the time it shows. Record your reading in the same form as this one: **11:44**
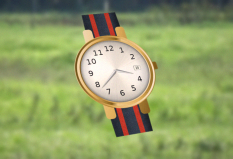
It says **3:38**
